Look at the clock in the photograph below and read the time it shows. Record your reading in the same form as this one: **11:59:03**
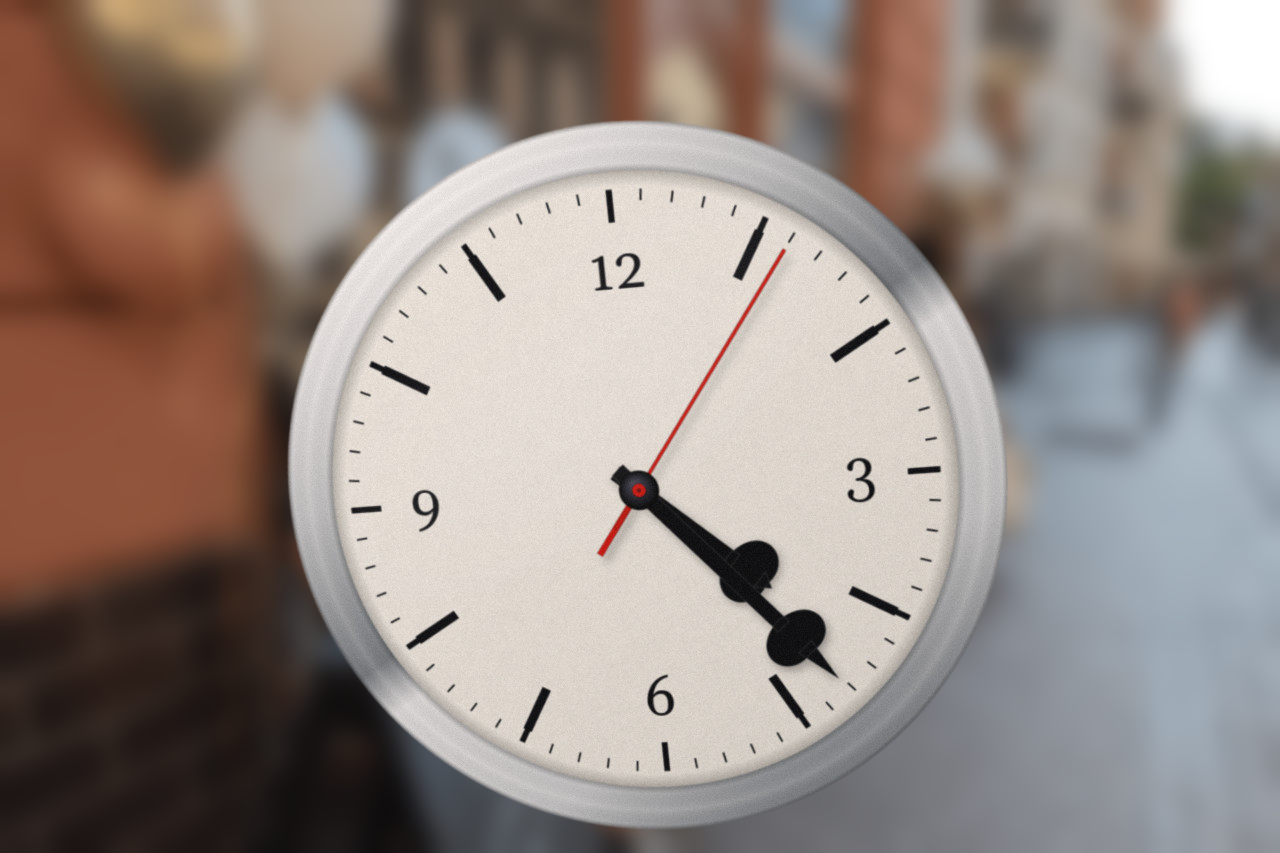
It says **4:23:06**
